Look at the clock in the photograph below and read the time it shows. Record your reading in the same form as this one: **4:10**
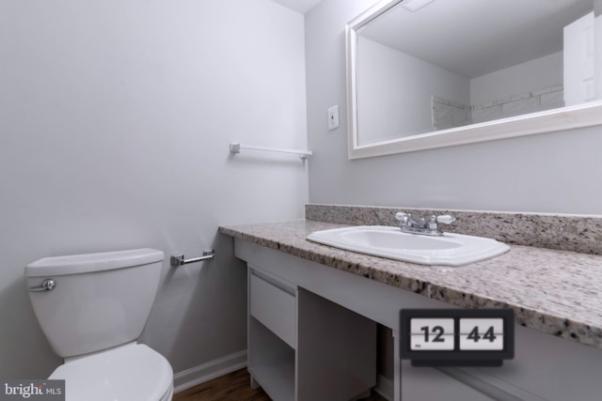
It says **12:44**
